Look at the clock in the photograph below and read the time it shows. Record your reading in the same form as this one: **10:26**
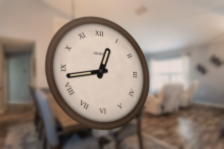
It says **12:43**
